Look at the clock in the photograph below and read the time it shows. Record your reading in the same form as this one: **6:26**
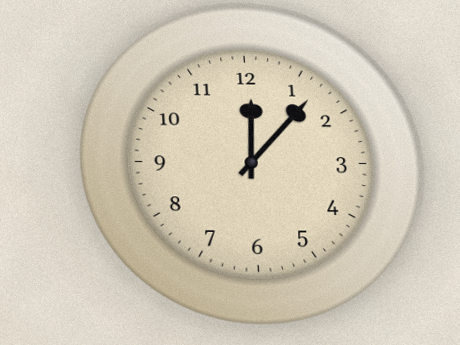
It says **12:07**
